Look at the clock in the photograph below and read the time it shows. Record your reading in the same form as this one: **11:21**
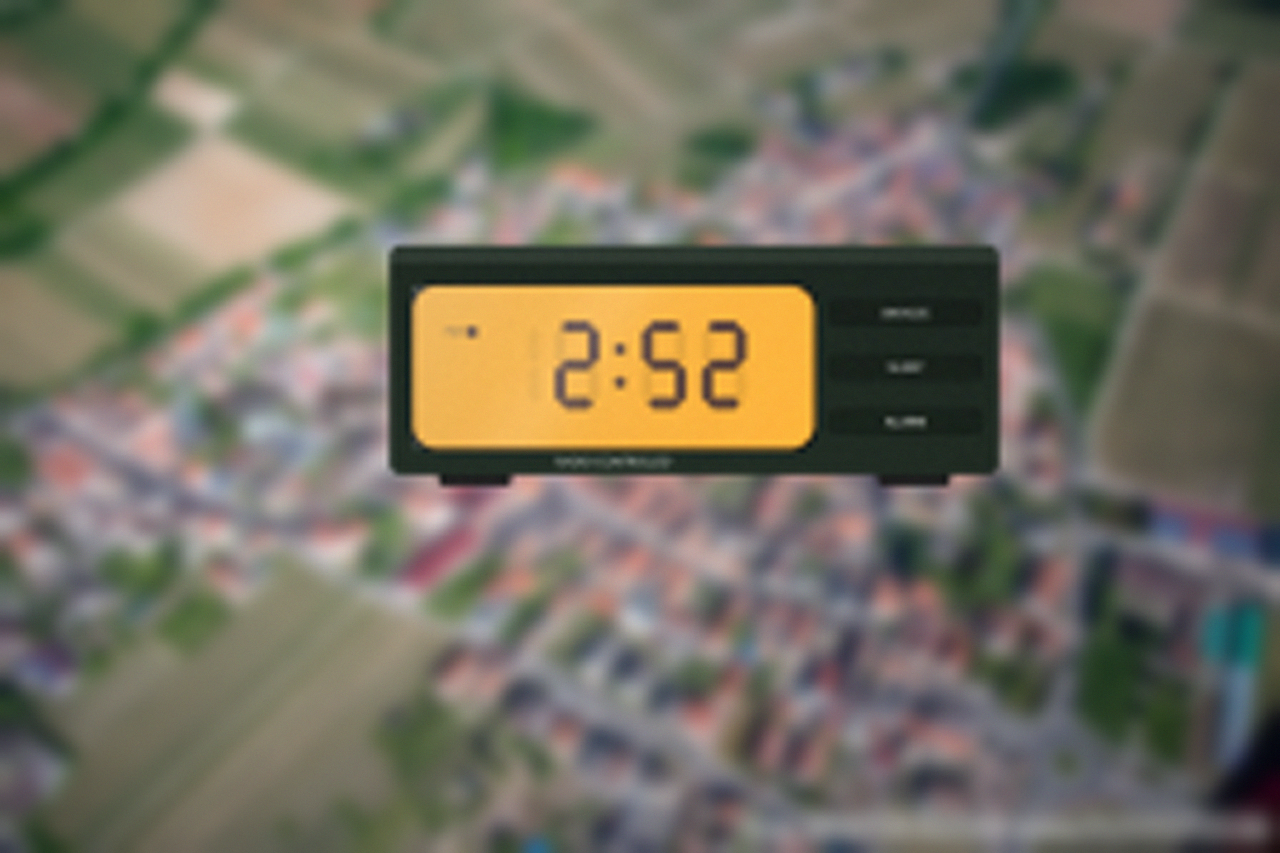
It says **2:52**
